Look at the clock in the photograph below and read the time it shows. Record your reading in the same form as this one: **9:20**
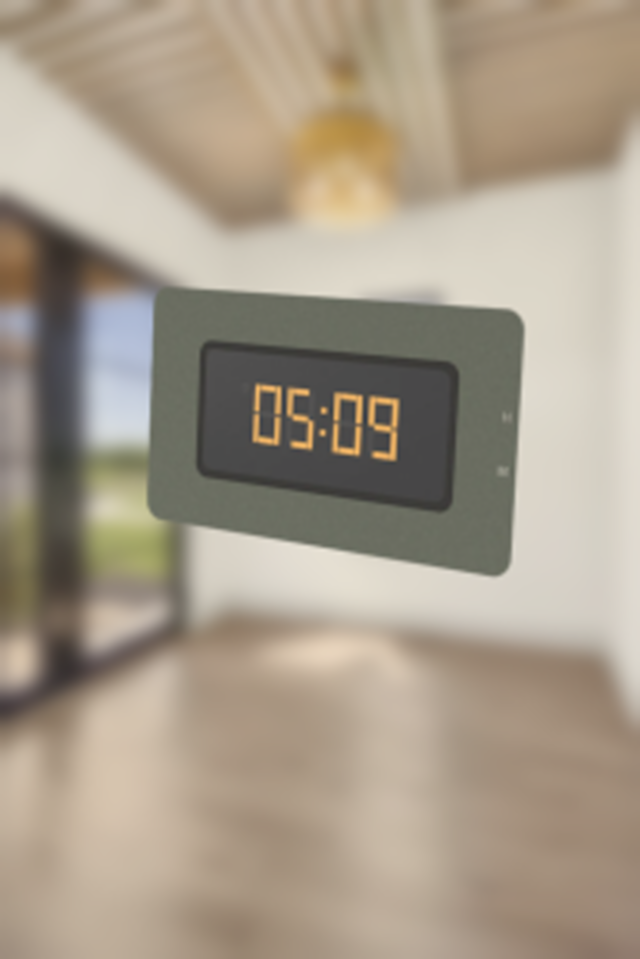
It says **5:09**
